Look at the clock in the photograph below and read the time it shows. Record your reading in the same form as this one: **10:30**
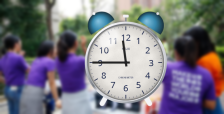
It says **11:45**
